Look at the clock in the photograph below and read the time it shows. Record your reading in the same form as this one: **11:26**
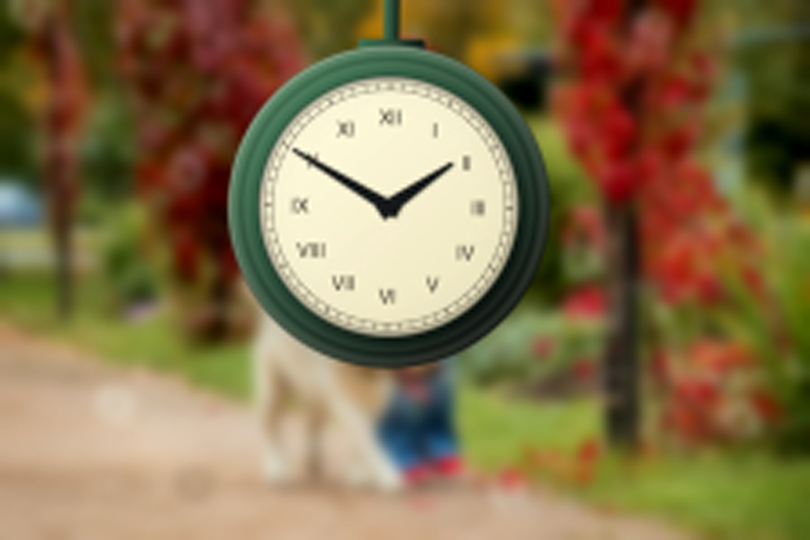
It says **1:50**
